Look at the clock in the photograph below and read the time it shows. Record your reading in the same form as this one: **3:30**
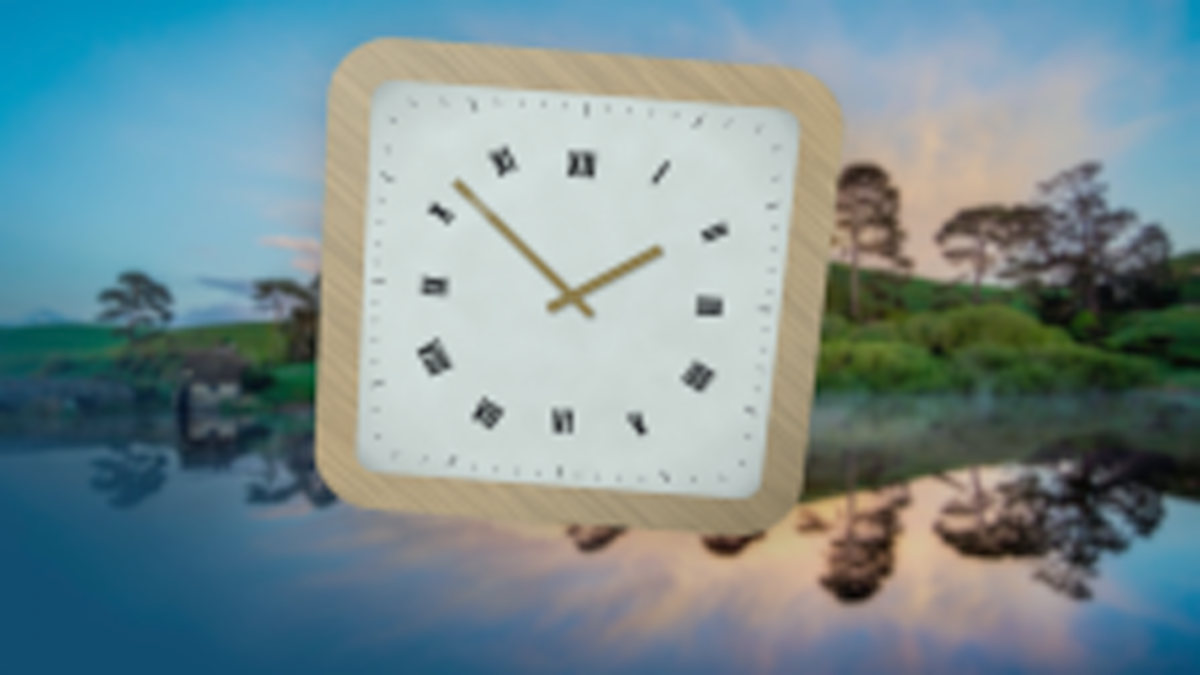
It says **1:52**
